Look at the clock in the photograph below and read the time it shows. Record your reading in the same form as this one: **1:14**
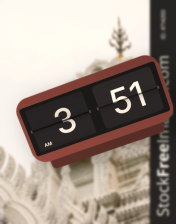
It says **3:51**
